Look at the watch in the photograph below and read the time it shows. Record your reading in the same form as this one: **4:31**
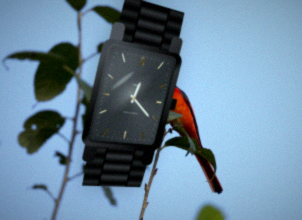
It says **12:21**
